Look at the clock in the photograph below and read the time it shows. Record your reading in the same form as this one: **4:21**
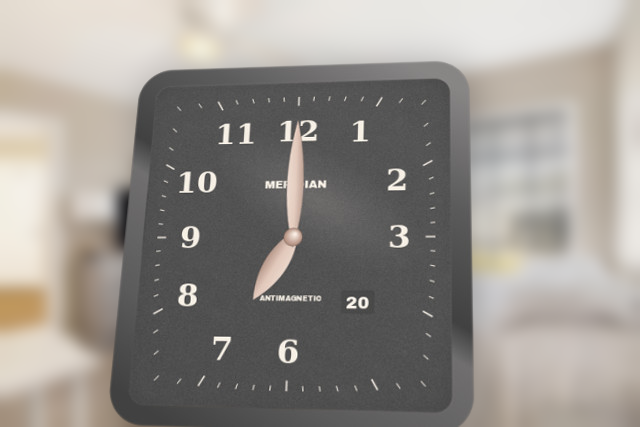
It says **7:00**
